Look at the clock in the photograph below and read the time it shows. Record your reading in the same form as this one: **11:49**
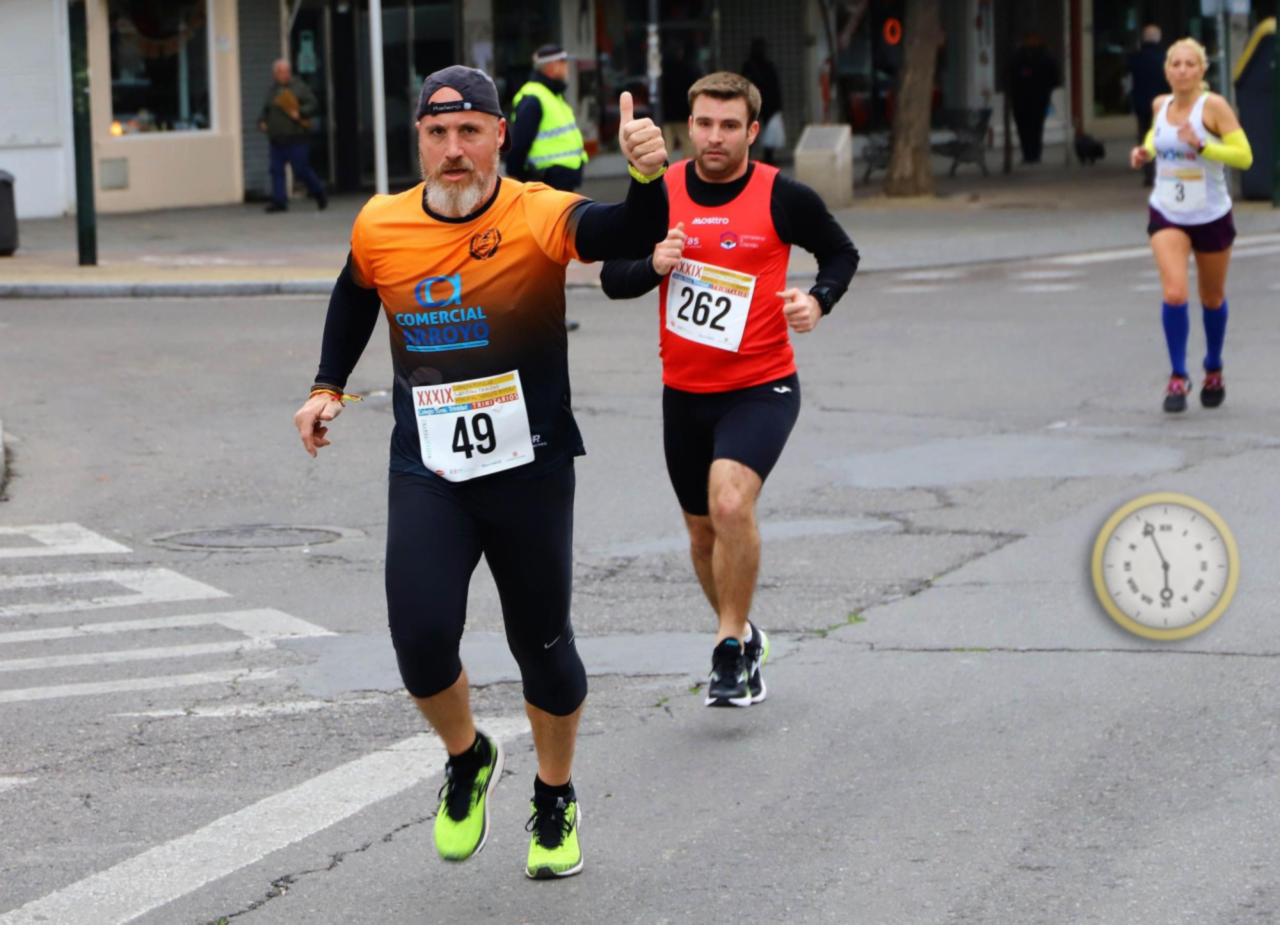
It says **5:56**
